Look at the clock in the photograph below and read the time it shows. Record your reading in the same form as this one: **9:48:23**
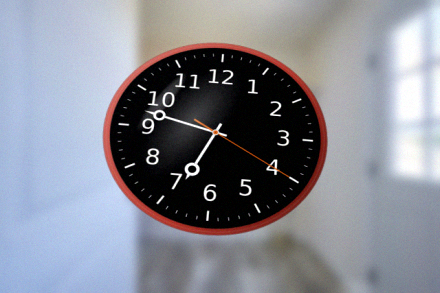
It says **6:47:20**
